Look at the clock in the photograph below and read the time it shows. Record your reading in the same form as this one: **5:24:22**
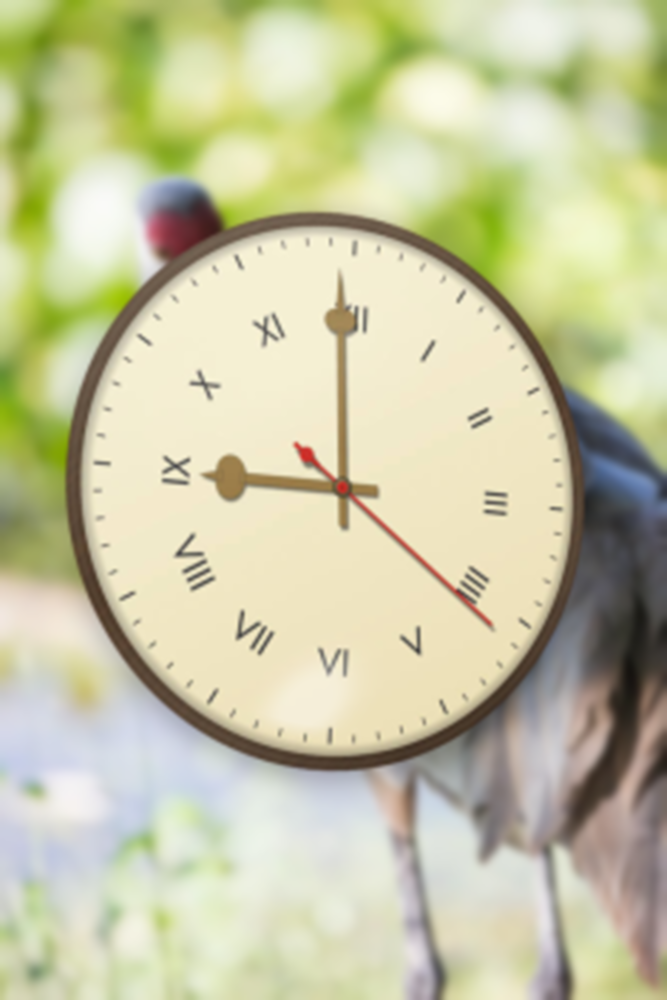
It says **8:59:21**
